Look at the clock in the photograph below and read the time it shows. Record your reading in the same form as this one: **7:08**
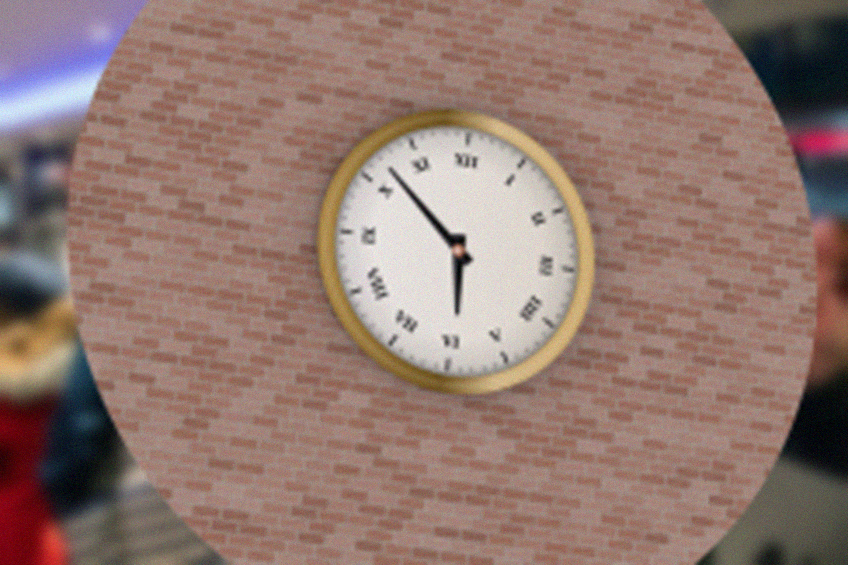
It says **5:52**
